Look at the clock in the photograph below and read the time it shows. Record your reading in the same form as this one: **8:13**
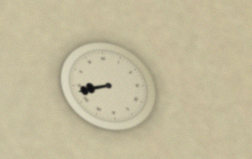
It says **8:43**
